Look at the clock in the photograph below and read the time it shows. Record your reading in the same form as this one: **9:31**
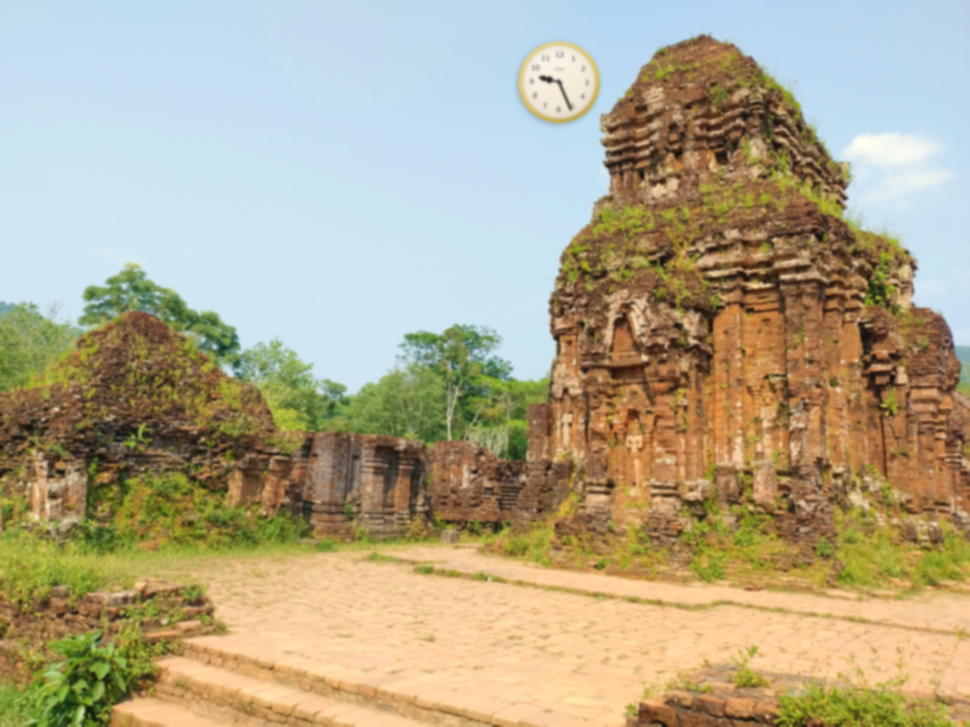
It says **9:26**
